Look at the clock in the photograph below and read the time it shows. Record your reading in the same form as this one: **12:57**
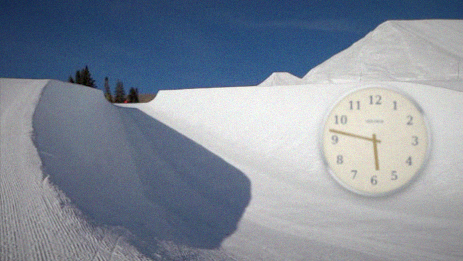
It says **5:47**
